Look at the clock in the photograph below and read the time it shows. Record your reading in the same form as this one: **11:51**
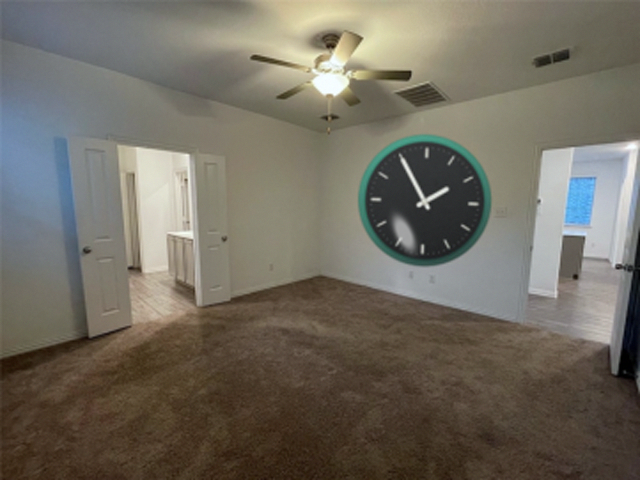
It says **1:55**
